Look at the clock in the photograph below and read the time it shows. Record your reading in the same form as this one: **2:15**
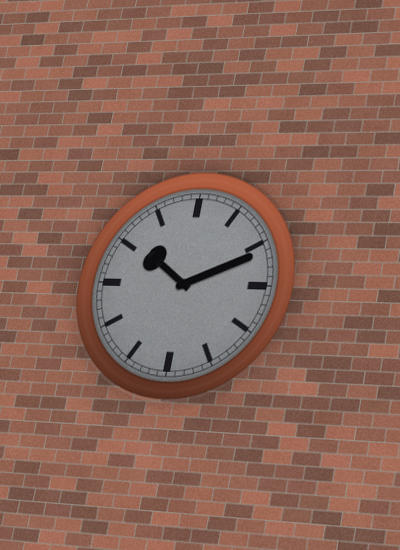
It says **10:11**
